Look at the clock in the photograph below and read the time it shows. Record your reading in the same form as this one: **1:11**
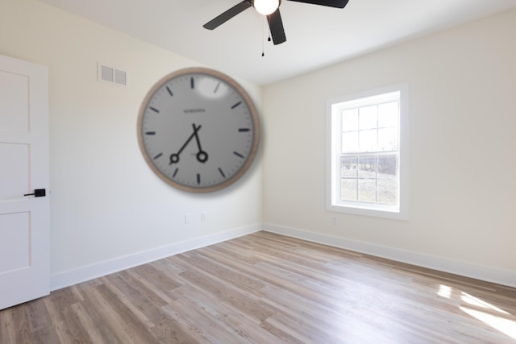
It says **5:37**
